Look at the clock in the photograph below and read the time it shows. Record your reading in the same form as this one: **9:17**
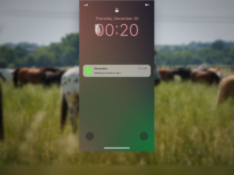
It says **0:20**
